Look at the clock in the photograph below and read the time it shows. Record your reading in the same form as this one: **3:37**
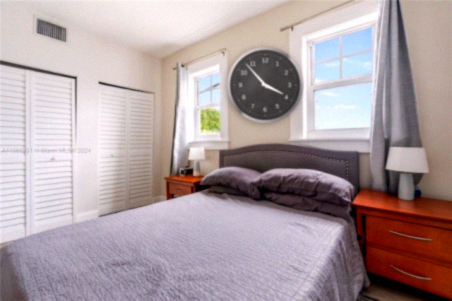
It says **3:53**
